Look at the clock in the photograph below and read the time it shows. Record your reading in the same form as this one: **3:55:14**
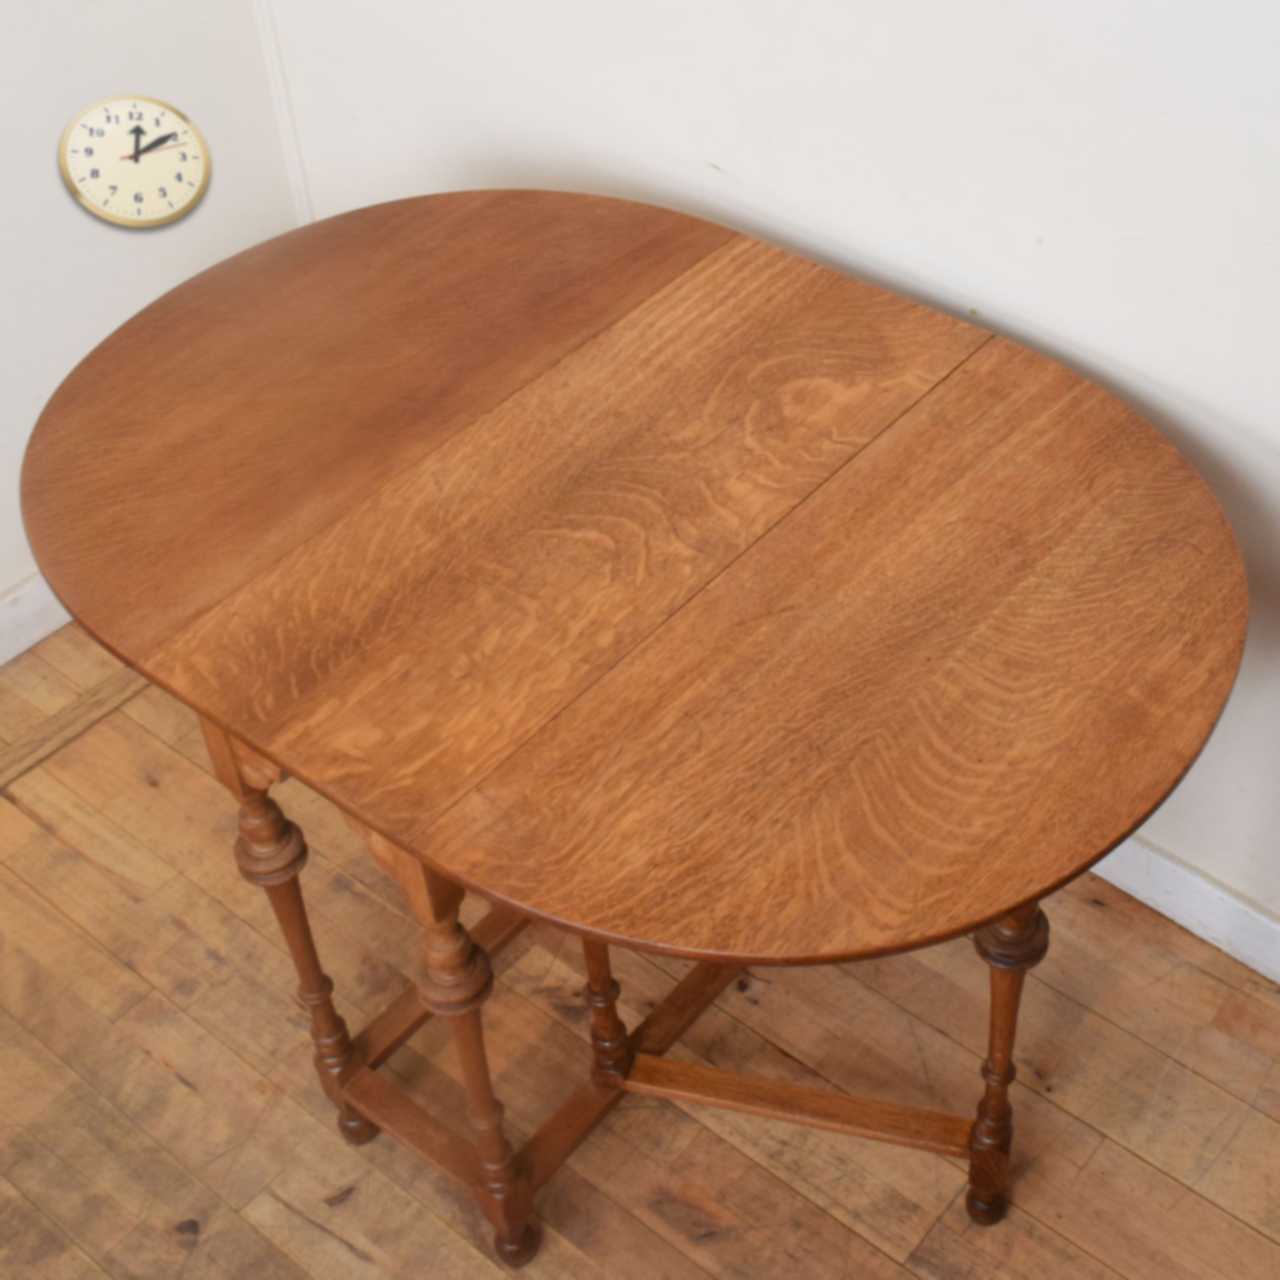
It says **12:09:12**
